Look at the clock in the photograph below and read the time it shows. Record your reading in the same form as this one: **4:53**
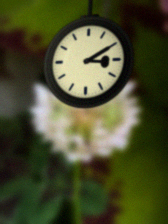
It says **3:10**
